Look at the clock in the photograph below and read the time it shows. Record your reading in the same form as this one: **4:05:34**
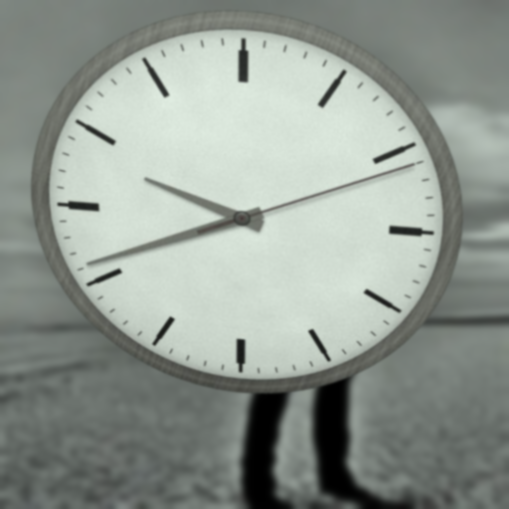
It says **9:41:11**
